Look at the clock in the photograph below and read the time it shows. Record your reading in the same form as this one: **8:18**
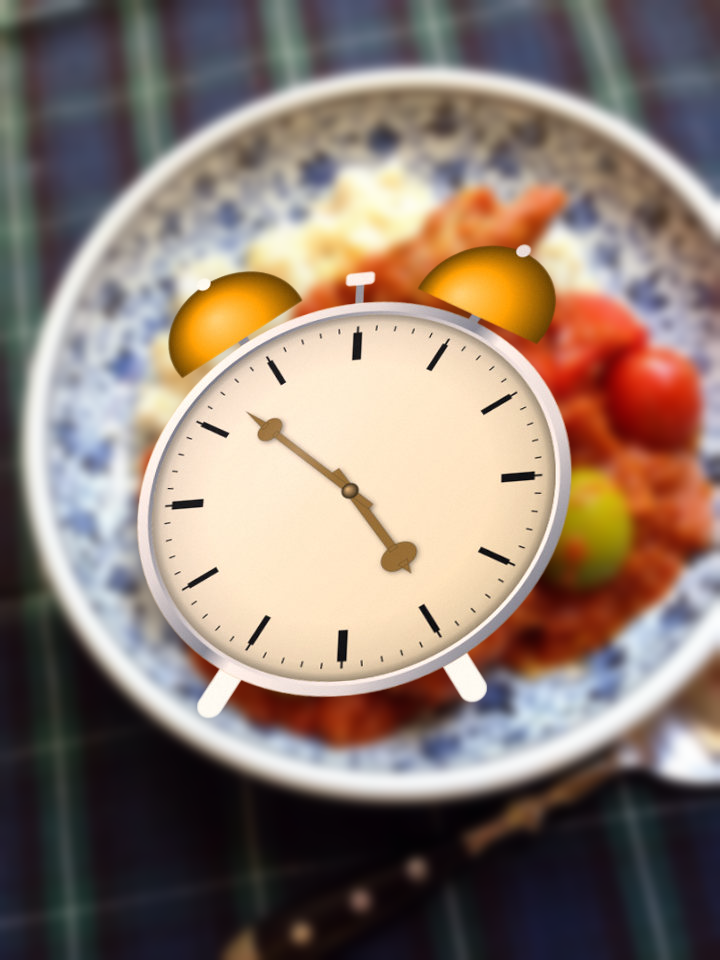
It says **4:52**
